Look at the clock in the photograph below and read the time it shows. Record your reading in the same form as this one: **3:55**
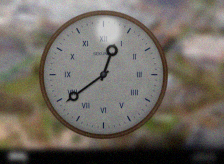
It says **12:39**
